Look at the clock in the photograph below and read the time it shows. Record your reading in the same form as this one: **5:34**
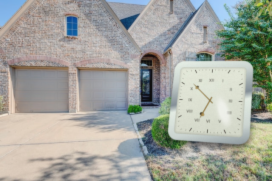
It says **6:52**
